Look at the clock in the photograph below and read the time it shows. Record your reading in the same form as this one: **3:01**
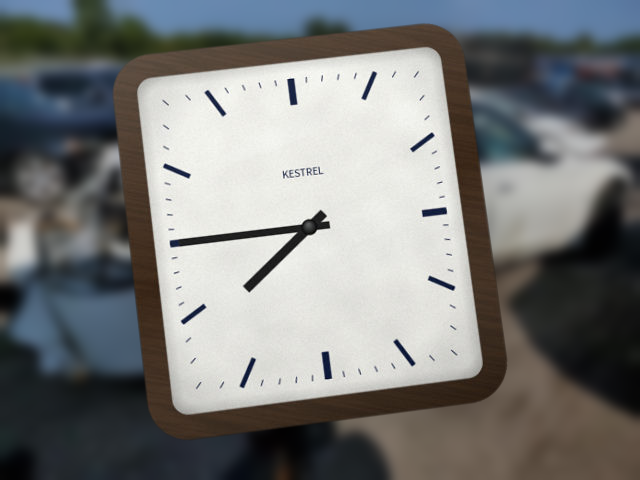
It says **7:45**
